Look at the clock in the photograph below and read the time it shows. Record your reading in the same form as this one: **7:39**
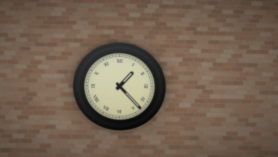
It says **1:23**
